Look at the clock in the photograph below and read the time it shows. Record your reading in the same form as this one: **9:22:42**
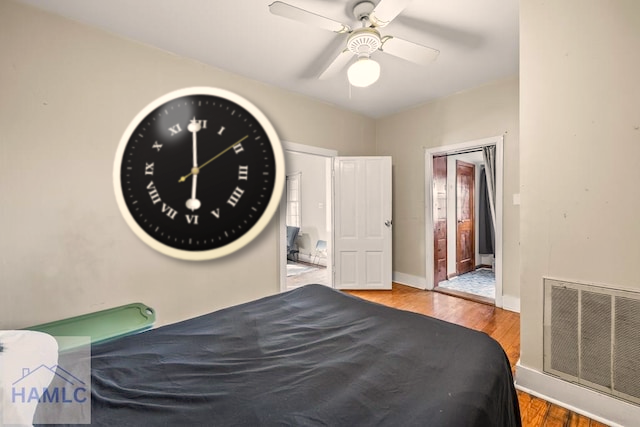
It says **5:59:09**
